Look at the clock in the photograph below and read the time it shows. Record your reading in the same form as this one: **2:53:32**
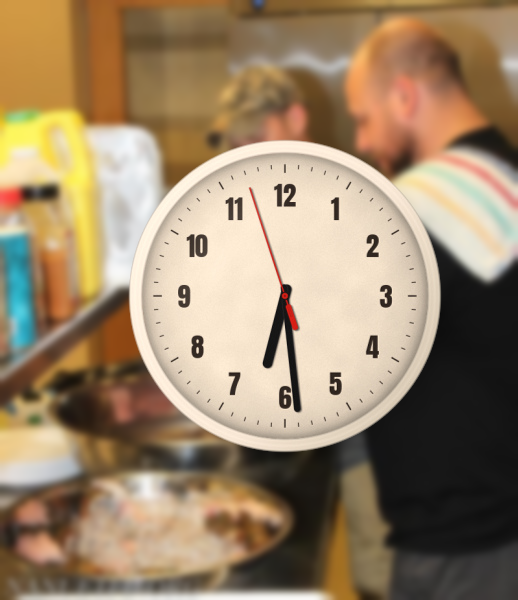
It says **6:28:57**
